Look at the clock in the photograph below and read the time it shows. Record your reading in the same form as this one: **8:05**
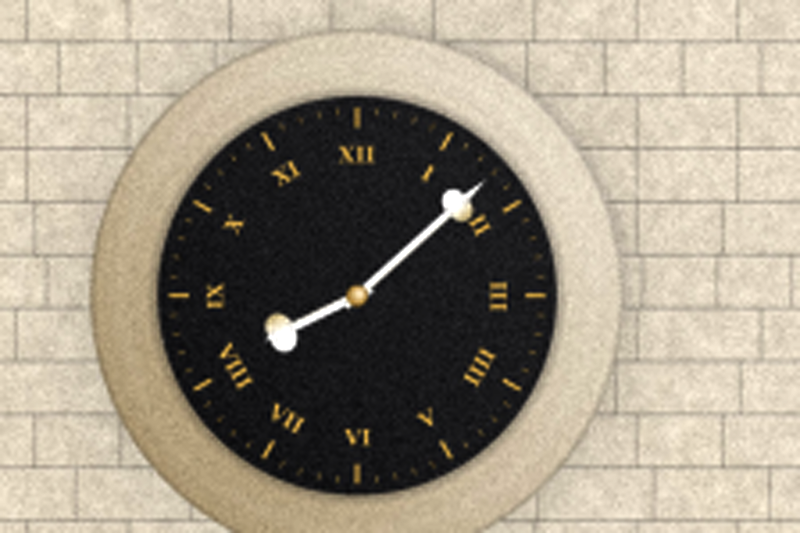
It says **8:08**
